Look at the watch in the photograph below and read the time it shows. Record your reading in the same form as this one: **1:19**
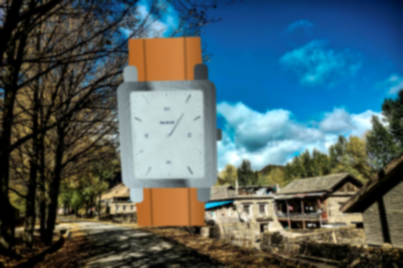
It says **1:06**
